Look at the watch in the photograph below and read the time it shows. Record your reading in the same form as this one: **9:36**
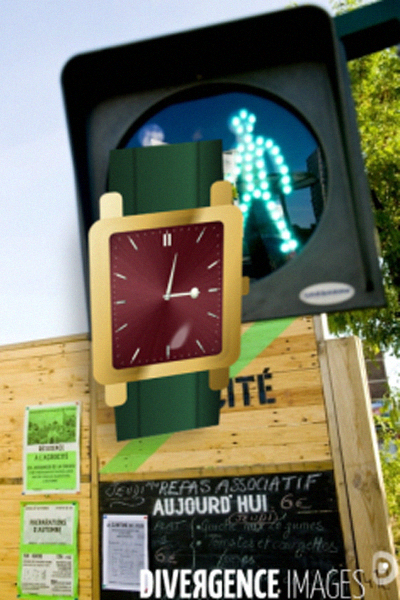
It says **3:02**
